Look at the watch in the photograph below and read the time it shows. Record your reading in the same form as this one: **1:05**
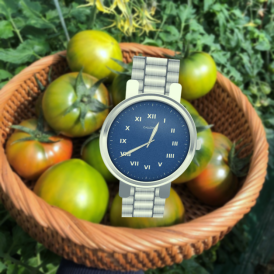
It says **12:40**
